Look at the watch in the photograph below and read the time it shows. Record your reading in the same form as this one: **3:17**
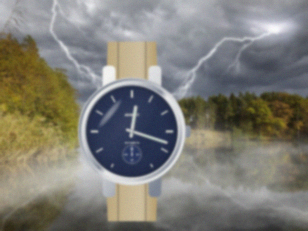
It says **12:18**
